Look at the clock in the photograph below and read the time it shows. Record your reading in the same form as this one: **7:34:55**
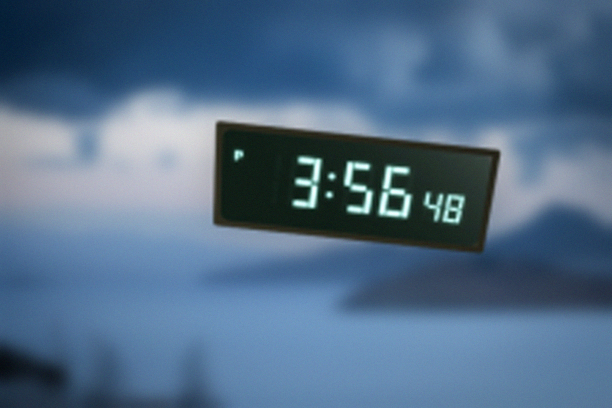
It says **3:56:48**
